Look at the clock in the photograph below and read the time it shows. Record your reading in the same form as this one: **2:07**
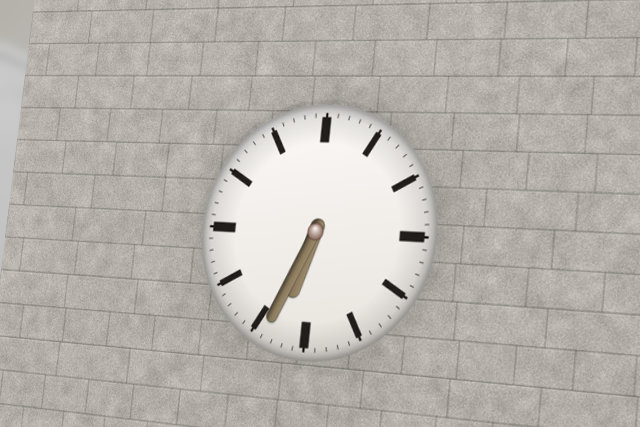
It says **6:34**
